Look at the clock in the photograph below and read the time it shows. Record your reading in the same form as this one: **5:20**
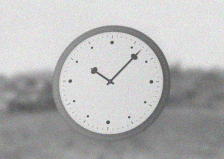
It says **10:07**
